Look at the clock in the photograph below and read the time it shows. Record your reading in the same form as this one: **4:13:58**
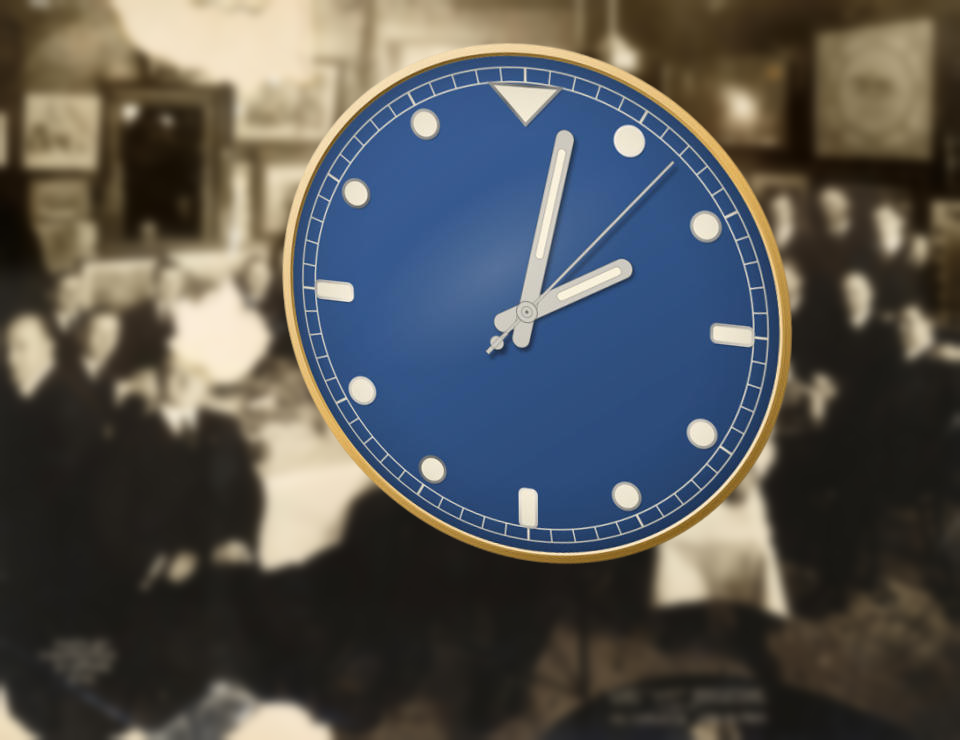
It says **2:02:07**
